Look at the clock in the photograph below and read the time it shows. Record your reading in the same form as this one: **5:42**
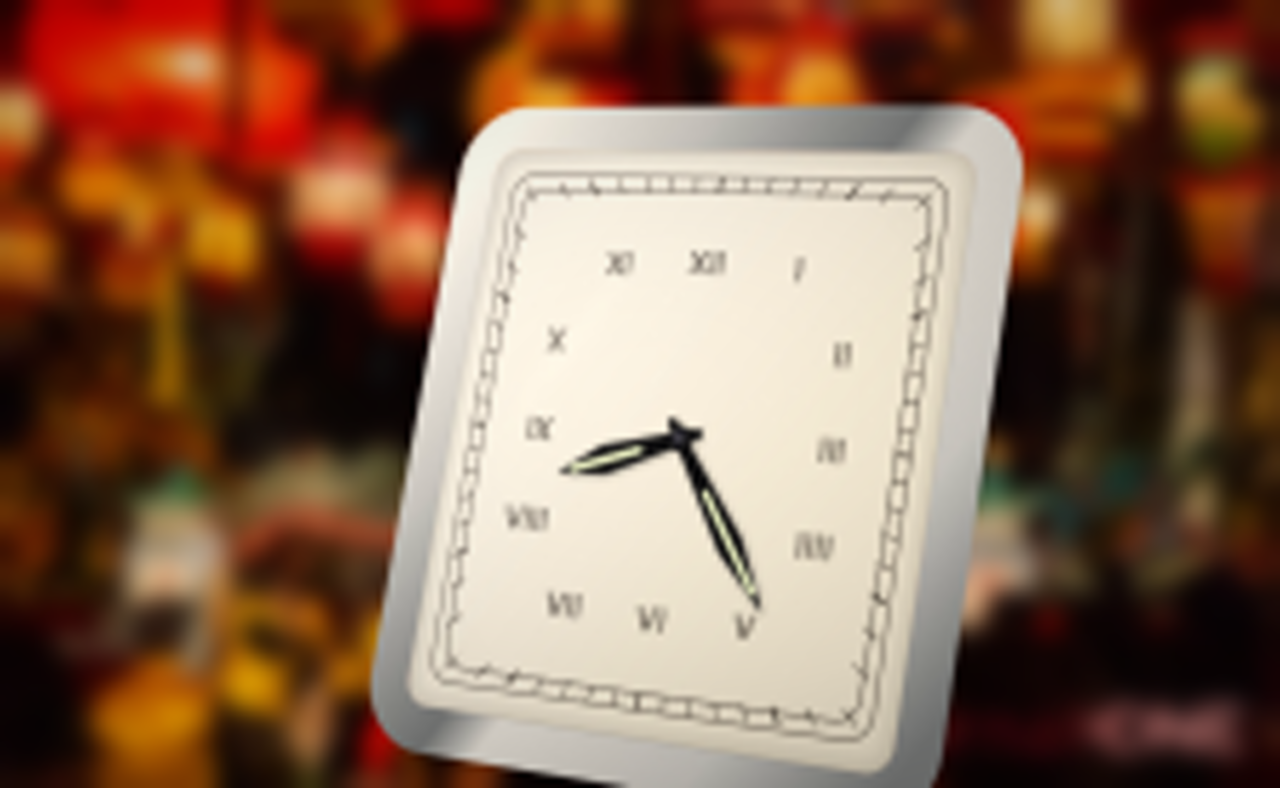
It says **8:24**
